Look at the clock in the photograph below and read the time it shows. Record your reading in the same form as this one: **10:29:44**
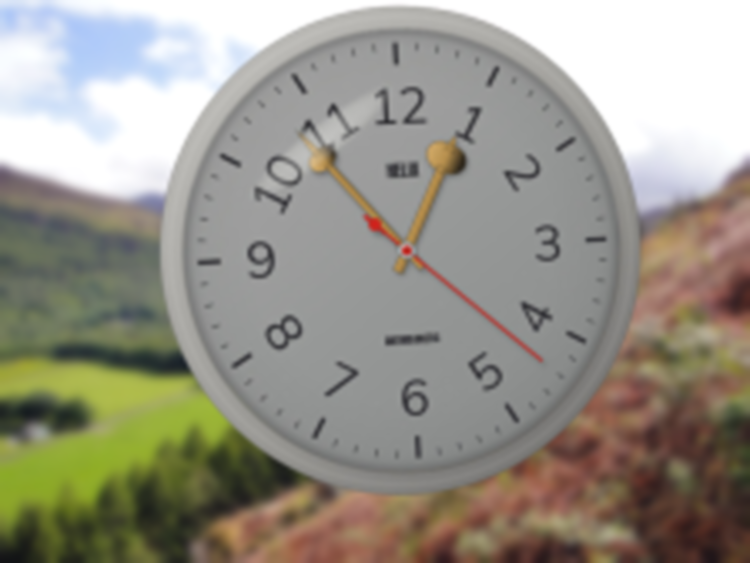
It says **12:53:22**
